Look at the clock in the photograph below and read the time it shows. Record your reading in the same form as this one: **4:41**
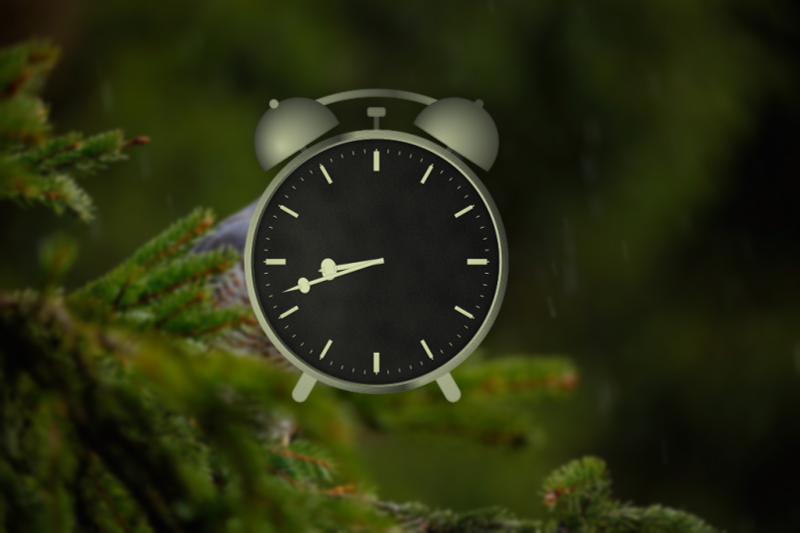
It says **8:42**
